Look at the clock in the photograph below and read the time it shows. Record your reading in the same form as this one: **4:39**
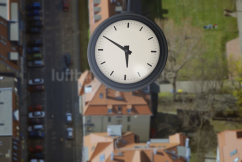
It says **5:50**
